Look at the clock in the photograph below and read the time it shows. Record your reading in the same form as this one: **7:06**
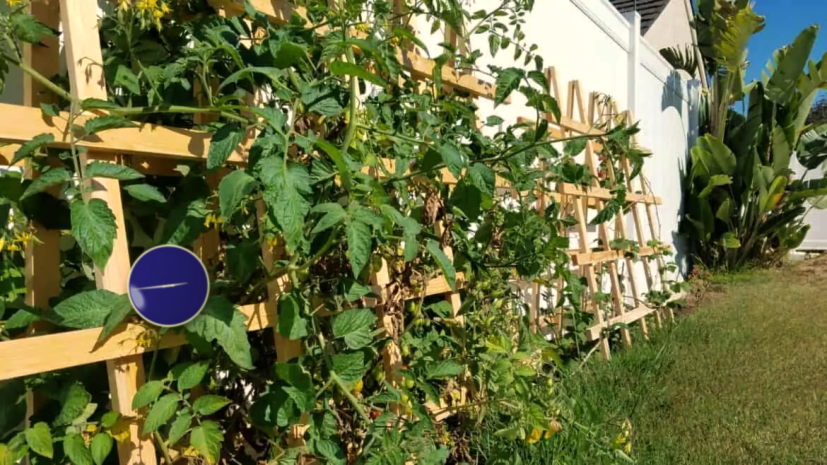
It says **2:44**
